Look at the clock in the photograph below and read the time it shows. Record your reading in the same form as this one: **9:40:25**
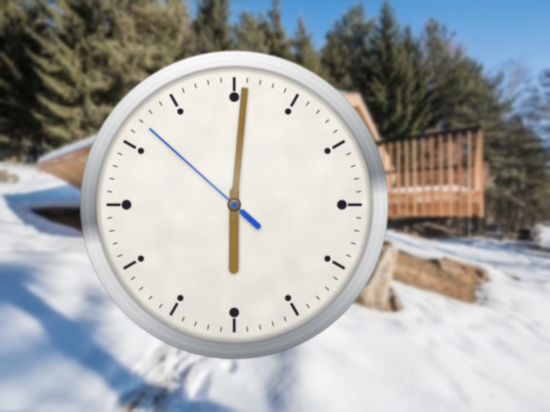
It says **6:00:52**
